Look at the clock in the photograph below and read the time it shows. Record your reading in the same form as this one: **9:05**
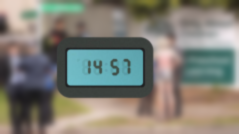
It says **14:57**
